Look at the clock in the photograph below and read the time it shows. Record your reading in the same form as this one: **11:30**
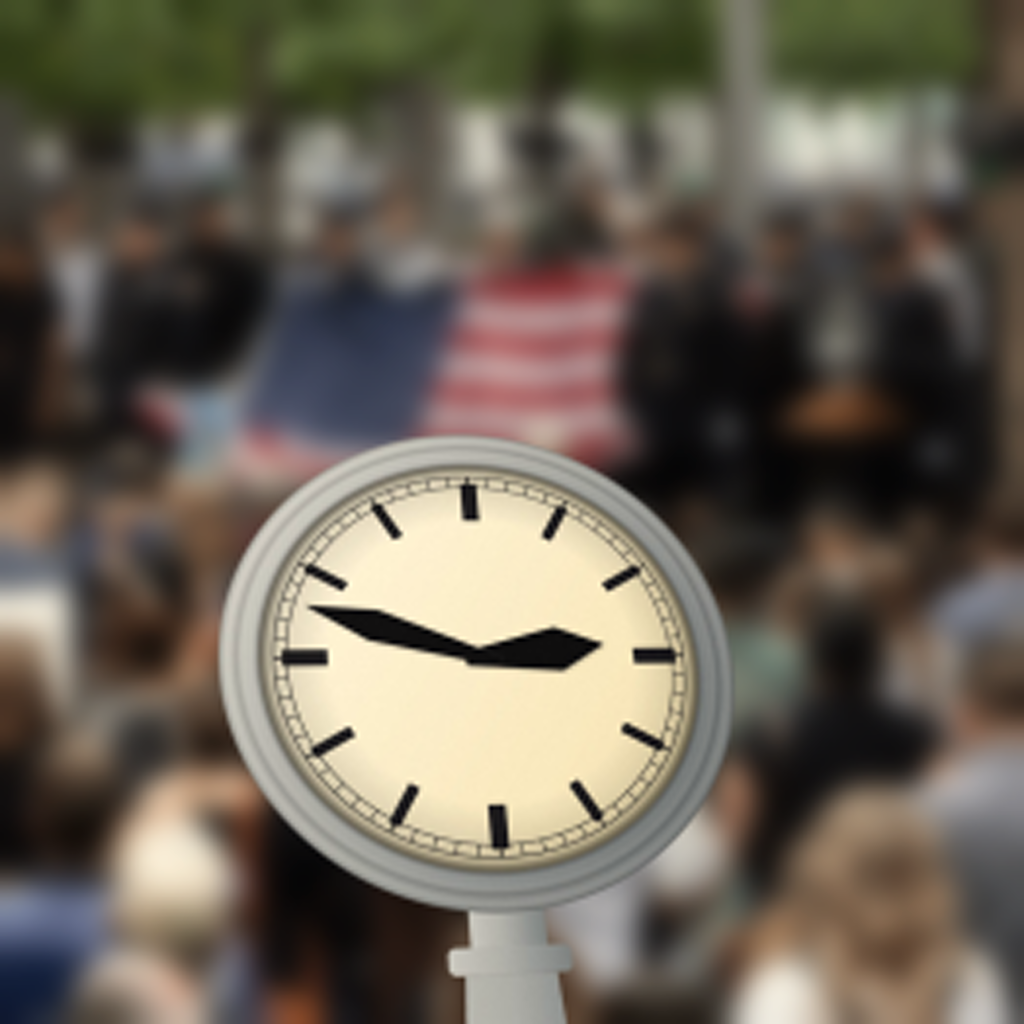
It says **2:48**
